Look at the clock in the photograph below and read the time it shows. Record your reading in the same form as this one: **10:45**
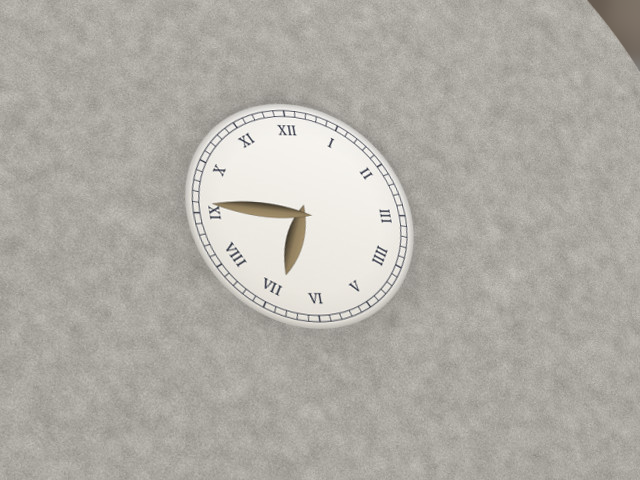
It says **6:46**
